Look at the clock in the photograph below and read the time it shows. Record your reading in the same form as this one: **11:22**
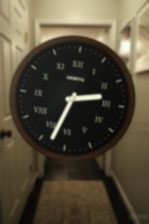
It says **2:33**
